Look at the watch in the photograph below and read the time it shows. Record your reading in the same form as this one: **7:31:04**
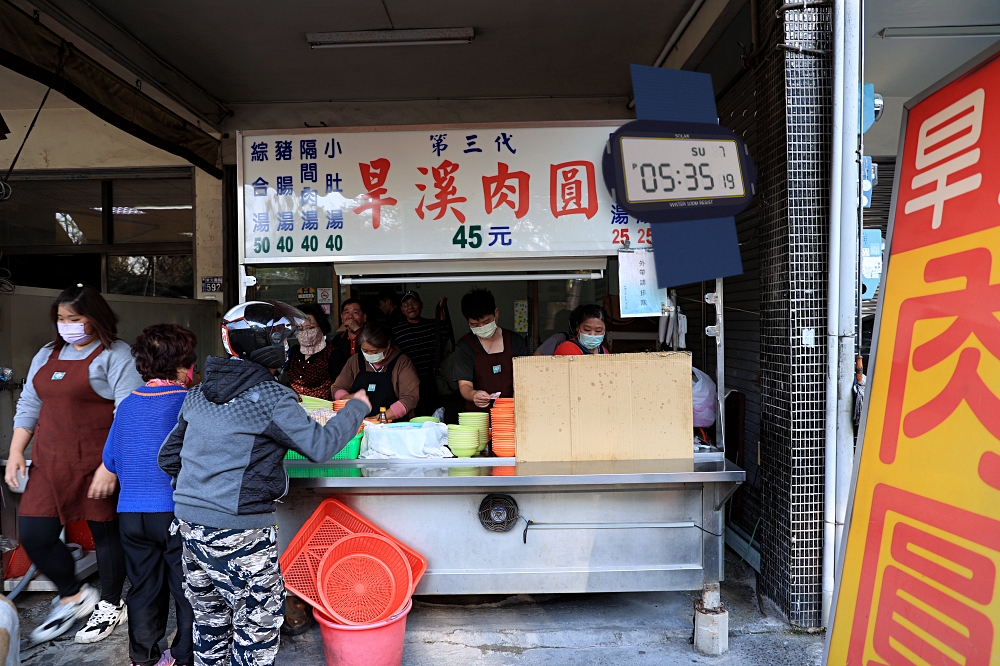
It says **5:35:19**
